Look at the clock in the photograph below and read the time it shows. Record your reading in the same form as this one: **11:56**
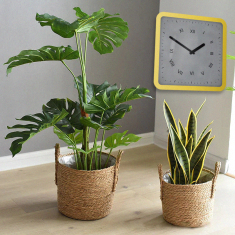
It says **1:50**
